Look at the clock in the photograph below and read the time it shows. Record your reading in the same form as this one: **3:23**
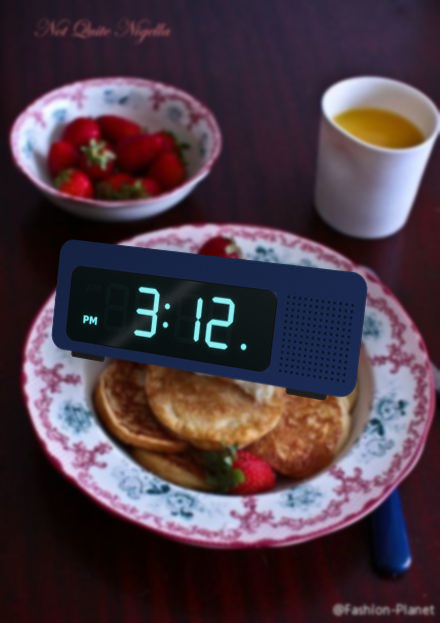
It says **3:12**
